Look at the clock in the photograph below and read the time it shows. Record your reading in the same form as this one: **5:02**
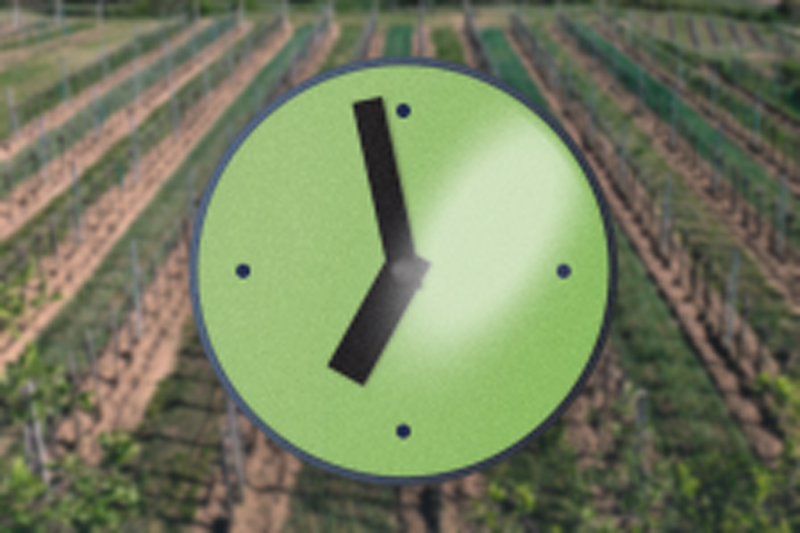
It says **6:58**
